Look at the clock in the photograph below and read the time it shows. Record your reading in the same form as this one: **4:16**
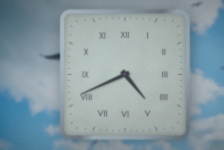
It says **4:41**
